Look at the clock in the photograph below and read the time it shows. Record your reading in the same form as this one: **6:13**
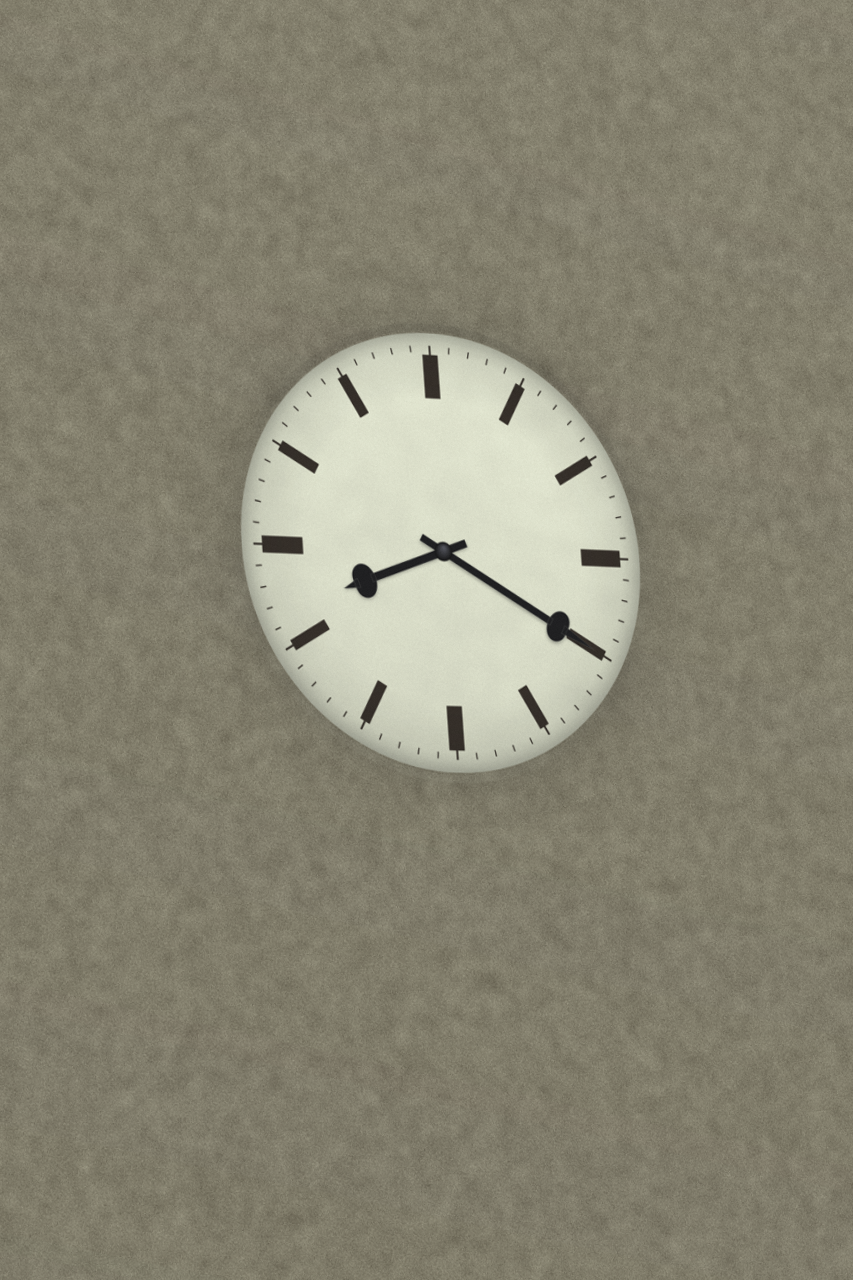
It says **8:20**
